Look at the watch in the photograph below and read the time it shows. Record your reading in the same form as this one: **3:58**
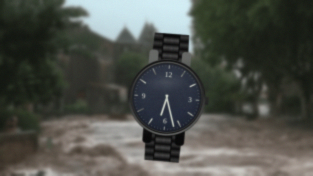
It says **6:27**
